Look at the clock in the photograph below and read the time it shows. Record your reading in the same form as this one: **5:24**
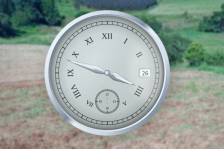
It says **3:48**
